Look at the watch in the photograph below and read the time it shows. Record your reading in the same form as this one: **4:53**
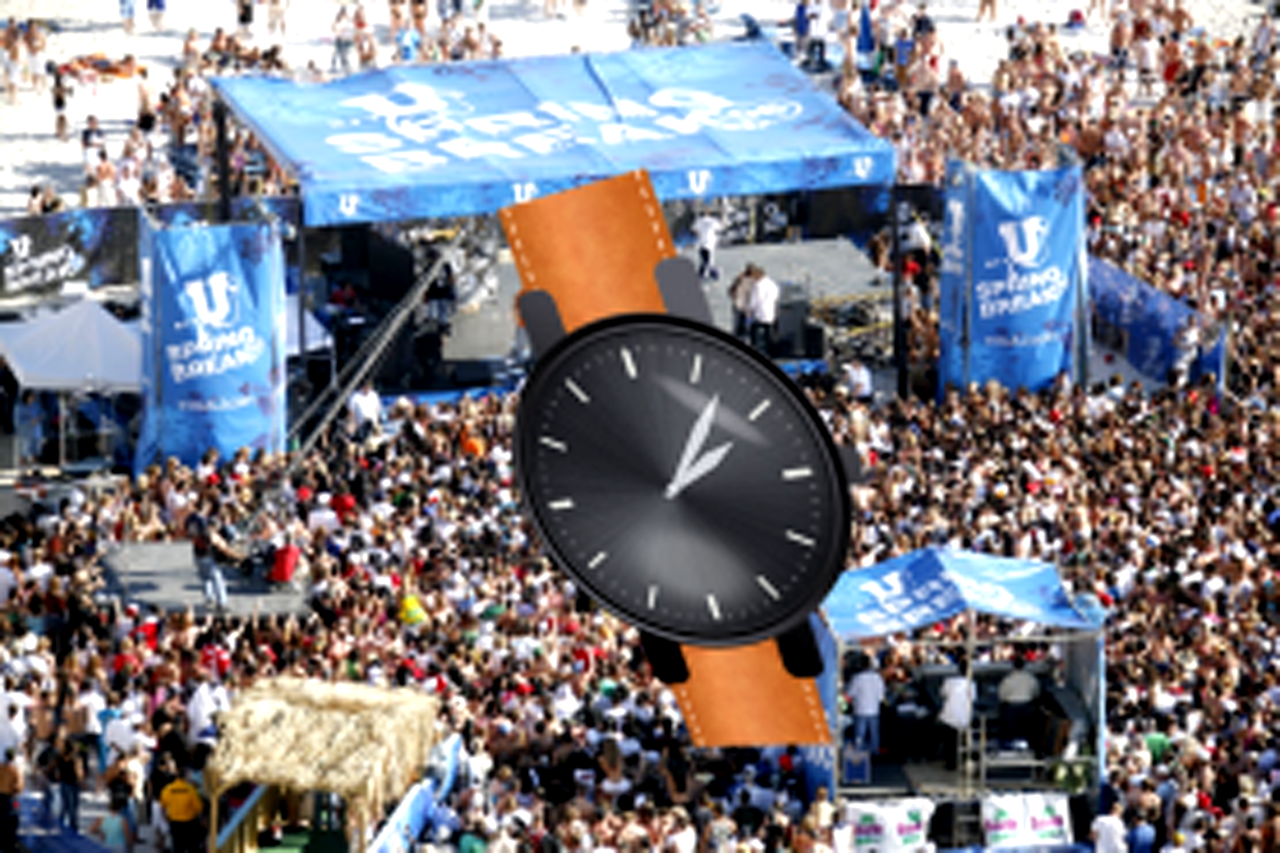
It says **2:07**
